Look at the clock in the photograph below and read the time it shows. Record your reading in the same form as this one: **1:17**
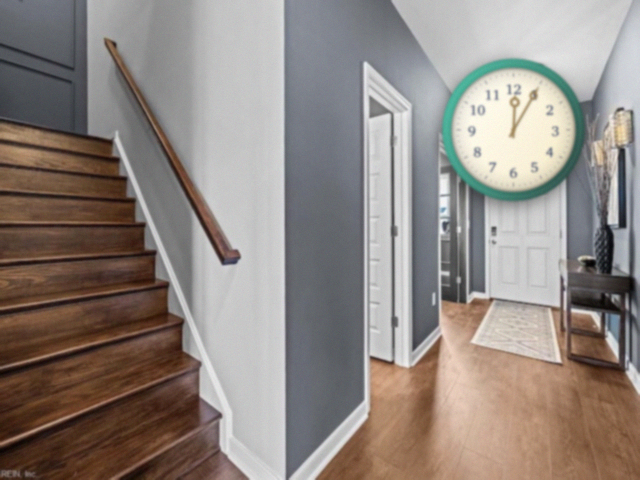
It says **12:05**
